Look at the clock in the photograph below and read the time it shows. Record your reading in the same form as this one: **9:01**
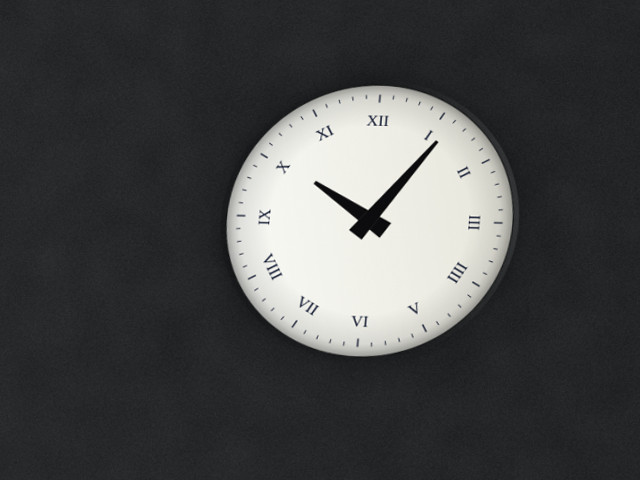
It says **10:06**
